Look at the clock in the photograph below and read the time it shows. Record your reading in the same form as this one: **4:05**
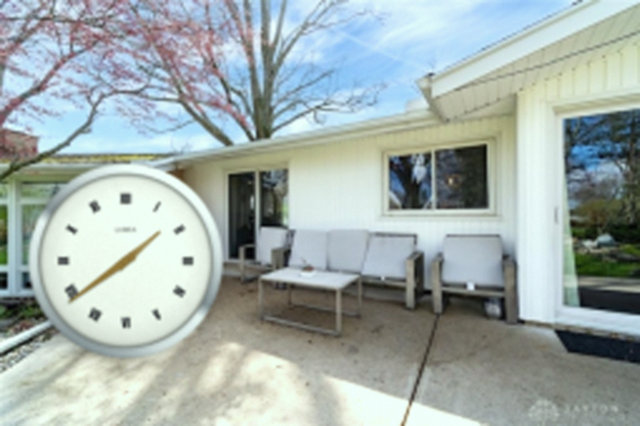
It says **1:39**
